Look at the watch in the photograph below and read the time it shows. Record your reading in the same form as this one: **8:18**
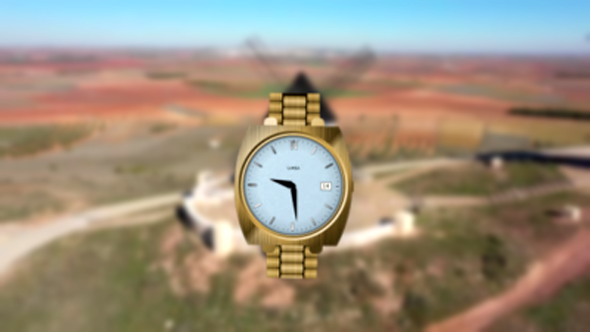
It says **9:29**
